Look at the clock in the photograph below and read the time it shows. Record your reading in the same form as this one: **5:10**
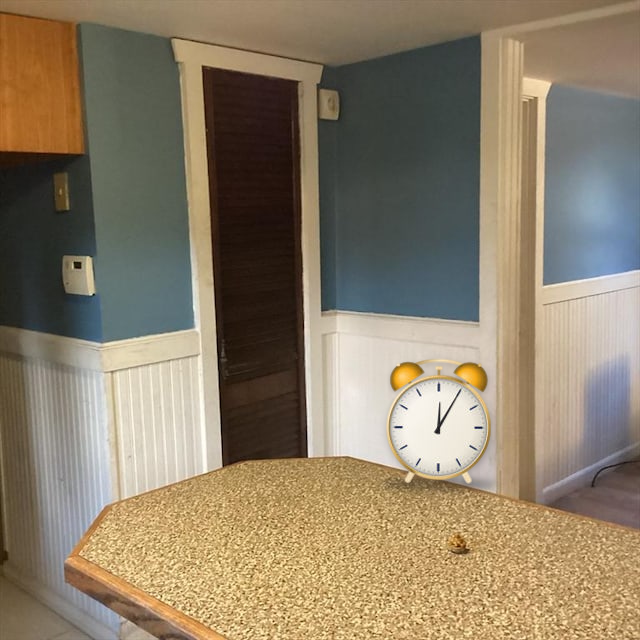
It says **12:05**
